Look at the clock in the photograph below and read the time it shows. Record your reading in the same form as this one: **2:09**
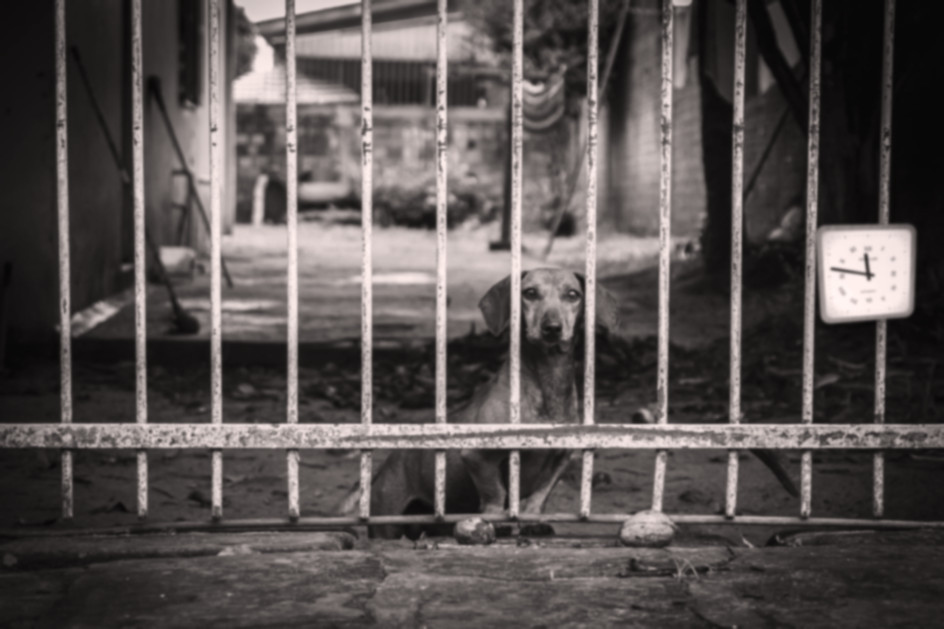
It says **11:47**
